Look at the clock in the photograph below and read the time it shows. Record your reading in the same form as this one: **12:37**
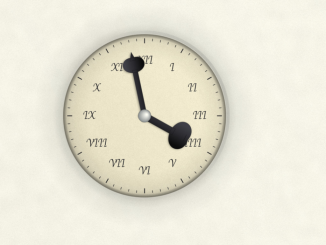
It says **3:58**
